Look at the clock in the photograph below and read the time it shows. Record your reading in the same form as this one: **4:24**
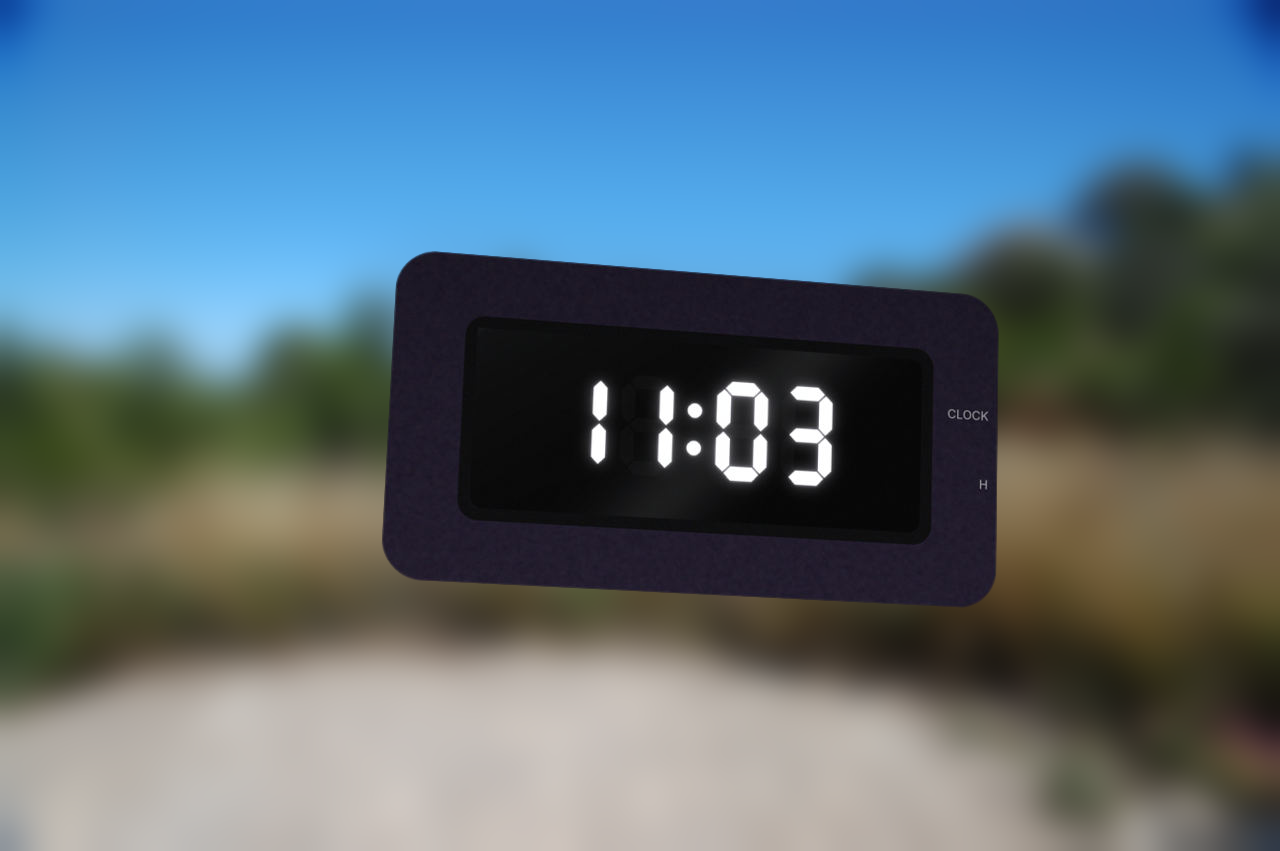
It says **11:03**
